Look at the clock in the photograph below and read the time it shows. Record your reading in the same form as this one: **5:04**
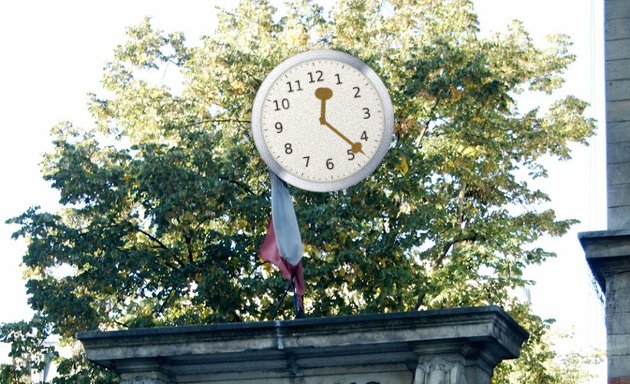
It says **12:23**
